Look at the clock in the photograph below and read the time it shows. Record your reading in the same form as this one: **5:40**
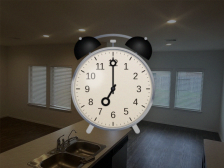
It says **7:00**
